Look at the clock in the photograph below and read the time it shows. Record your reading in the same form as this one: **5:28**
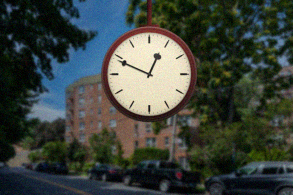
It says **12:49**
